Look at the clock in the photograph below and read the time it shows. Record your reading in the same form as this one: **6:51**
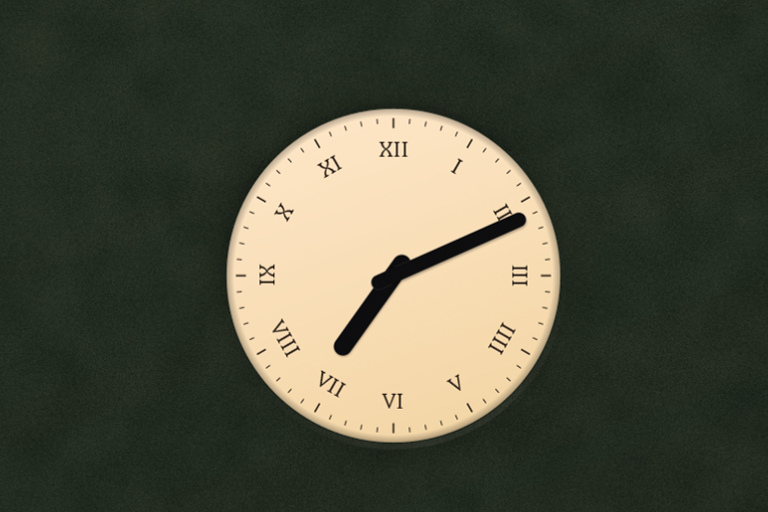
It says **7:11**
